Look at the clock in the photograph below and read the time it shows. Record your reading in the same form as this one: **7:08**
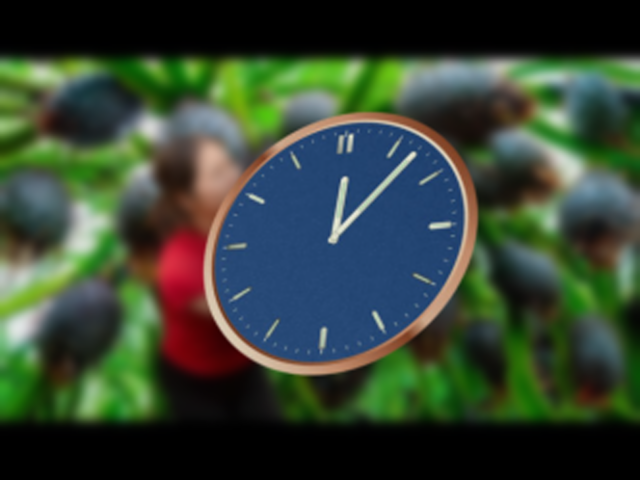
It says **12:07**
